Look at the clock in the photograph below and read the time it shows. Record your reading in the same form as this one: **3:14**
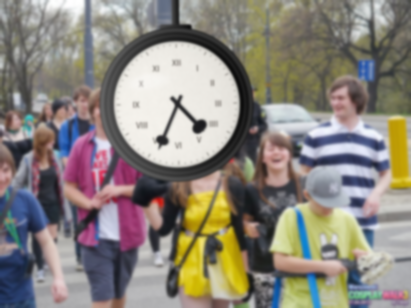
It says **4:34**
